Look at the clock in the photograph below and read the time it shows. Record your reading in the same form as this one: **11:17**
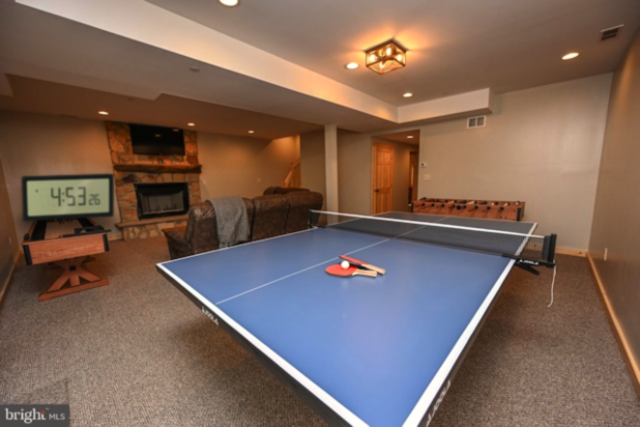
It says **4:53**
